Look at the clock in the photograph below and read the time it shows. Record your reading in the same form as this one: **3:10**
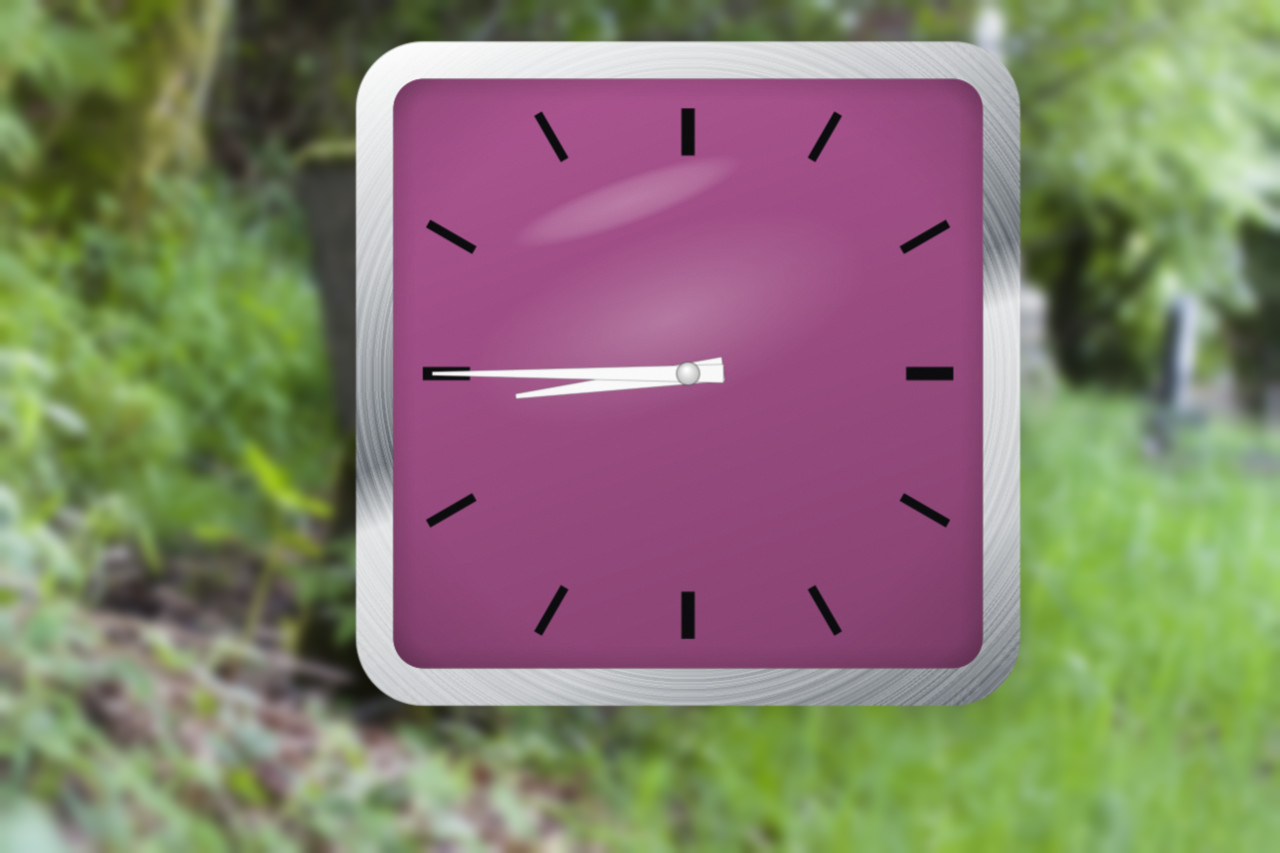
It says **8:45**
